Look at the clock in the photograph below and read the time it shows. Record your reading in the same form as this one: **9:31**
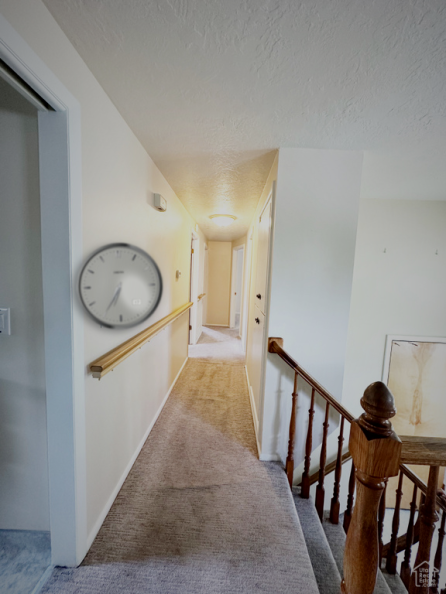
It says **6:35**
